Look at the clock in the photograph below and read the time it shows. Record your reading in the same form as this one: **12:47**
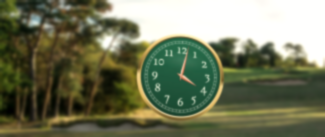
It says **4:02**
